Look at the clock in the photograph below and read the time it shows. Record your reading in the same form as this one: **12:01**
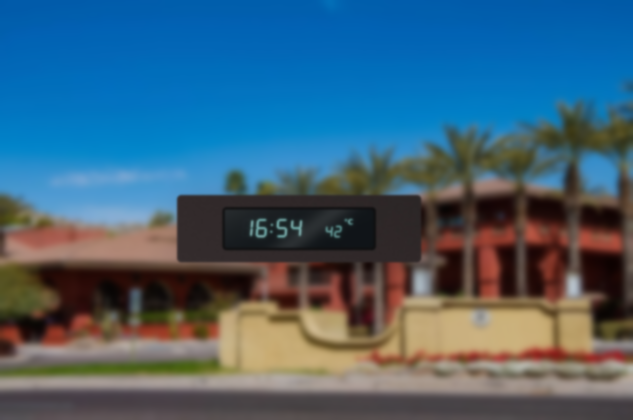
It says **16:54**
